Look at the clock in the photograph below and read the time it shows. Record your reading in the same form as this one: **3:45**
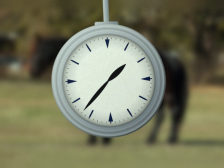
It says **1:37**
